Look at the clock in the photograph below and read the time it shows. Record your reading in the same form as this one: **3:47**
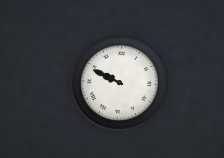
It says **9:49**
